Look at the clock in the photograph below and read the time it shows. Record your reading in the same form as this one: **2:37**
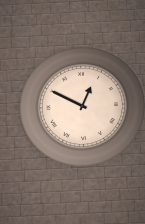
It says **12:50**
